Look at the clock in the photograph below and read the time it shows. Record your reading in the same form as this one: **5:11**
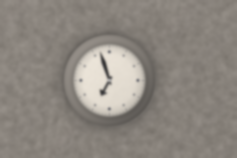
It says **6:57**
